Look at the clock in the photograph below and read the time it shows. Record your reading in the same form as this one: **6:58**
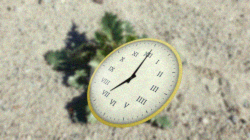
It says **7:00**
